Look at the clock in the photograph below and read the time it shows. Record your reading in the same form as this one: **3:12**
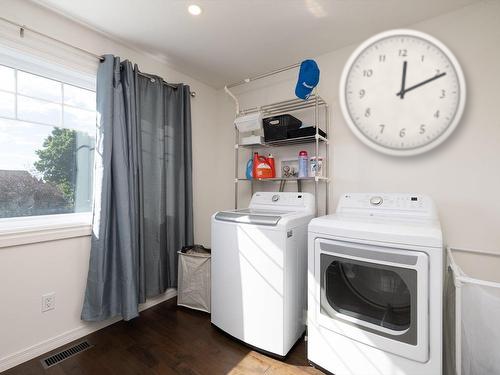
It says **12:11**
